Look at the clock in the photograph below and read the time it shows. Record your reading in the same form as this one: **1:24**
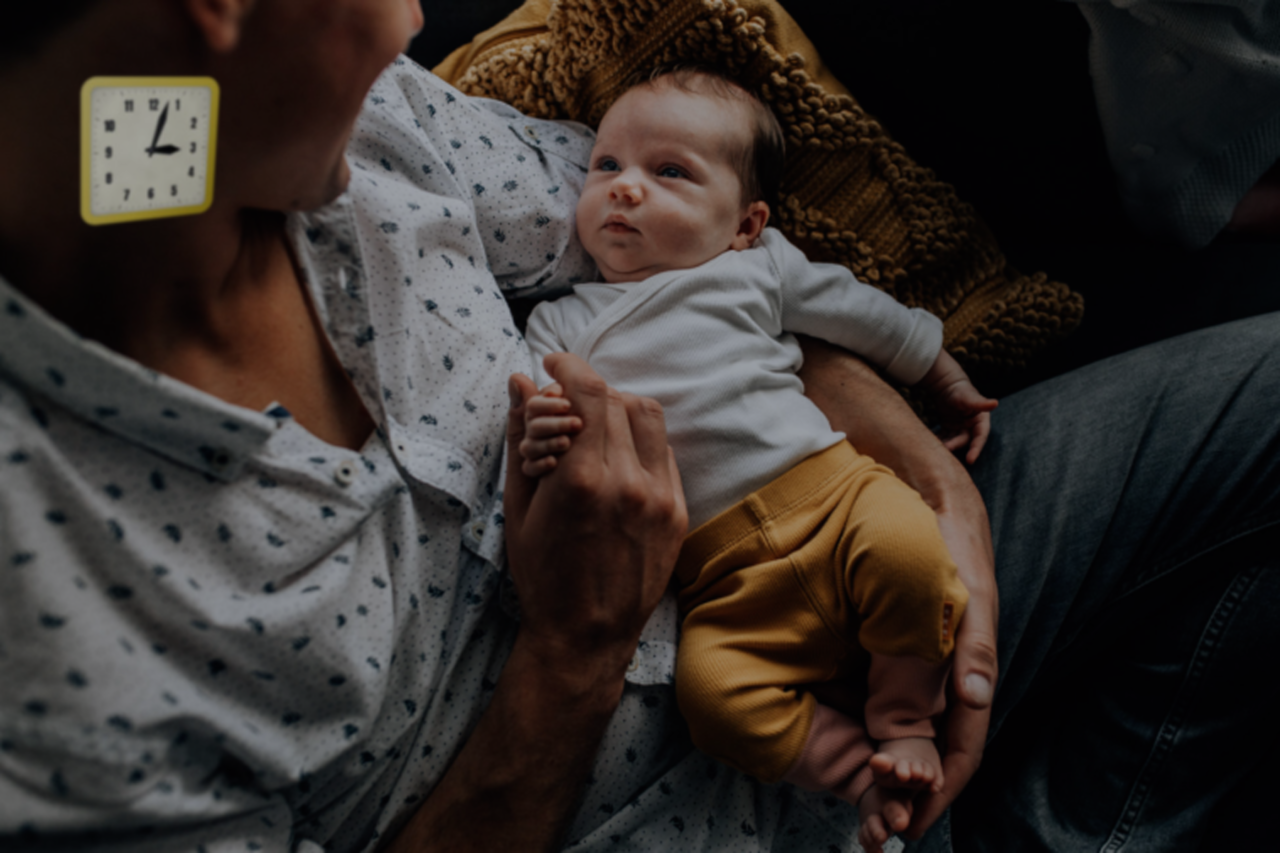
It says **3:03**
